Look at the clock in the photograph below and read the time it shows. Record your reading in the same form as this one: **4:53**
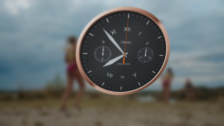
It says **7:53**
